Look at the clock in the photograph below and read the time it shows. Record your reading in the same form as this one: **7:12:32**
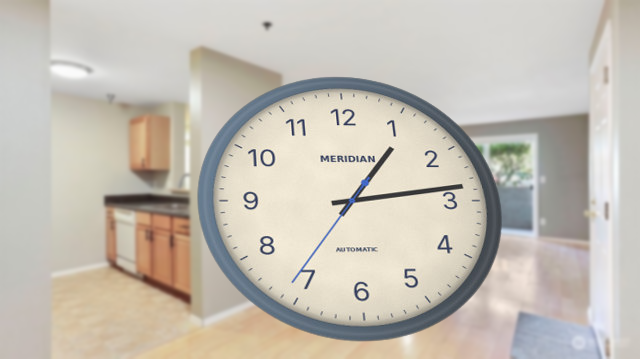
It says **1:13:36**
